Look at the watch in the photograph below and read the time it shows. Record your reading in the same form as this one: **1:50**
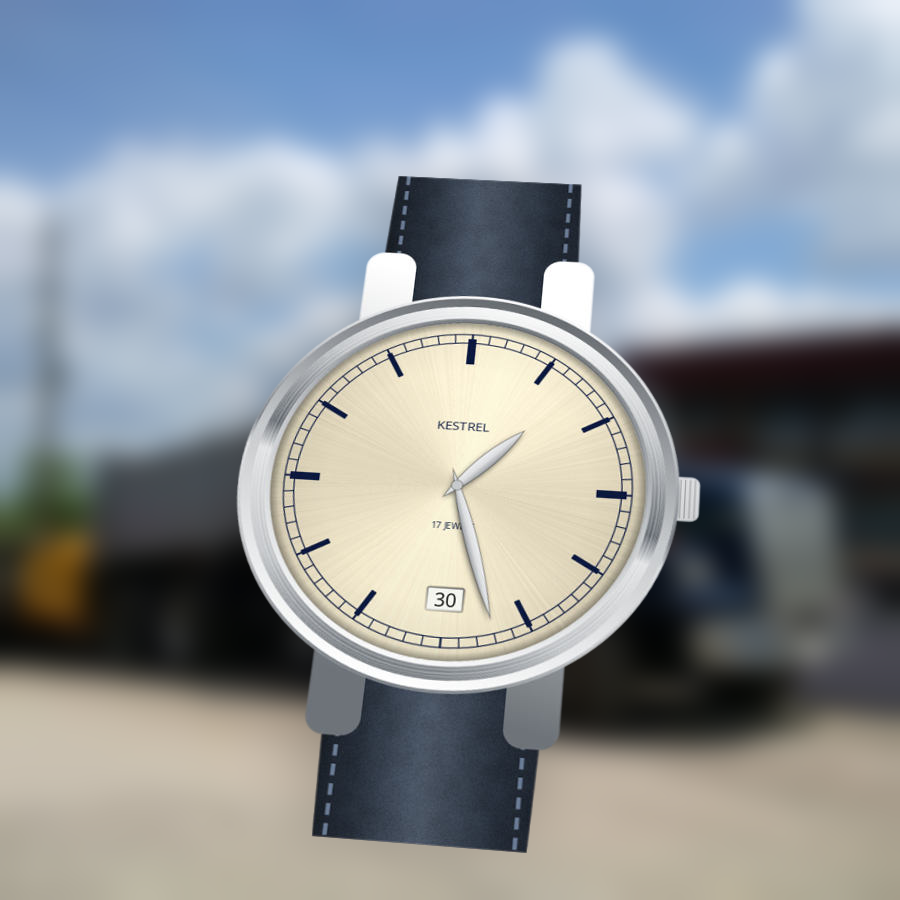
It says **1:27**
